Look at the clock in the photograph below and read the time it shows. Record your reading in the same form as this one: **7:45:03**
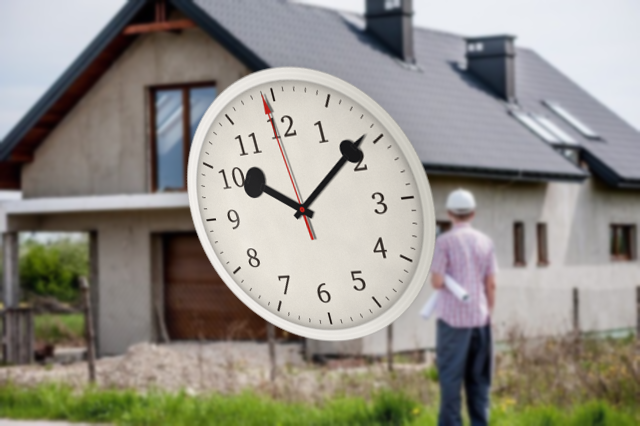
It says **10:08:59**
